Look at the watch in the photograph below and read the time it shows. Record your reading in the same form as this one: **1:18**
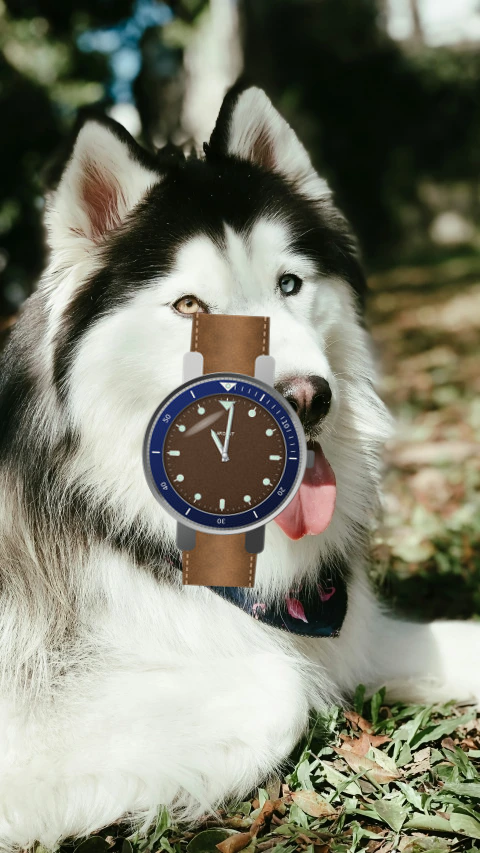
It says **11:01**
